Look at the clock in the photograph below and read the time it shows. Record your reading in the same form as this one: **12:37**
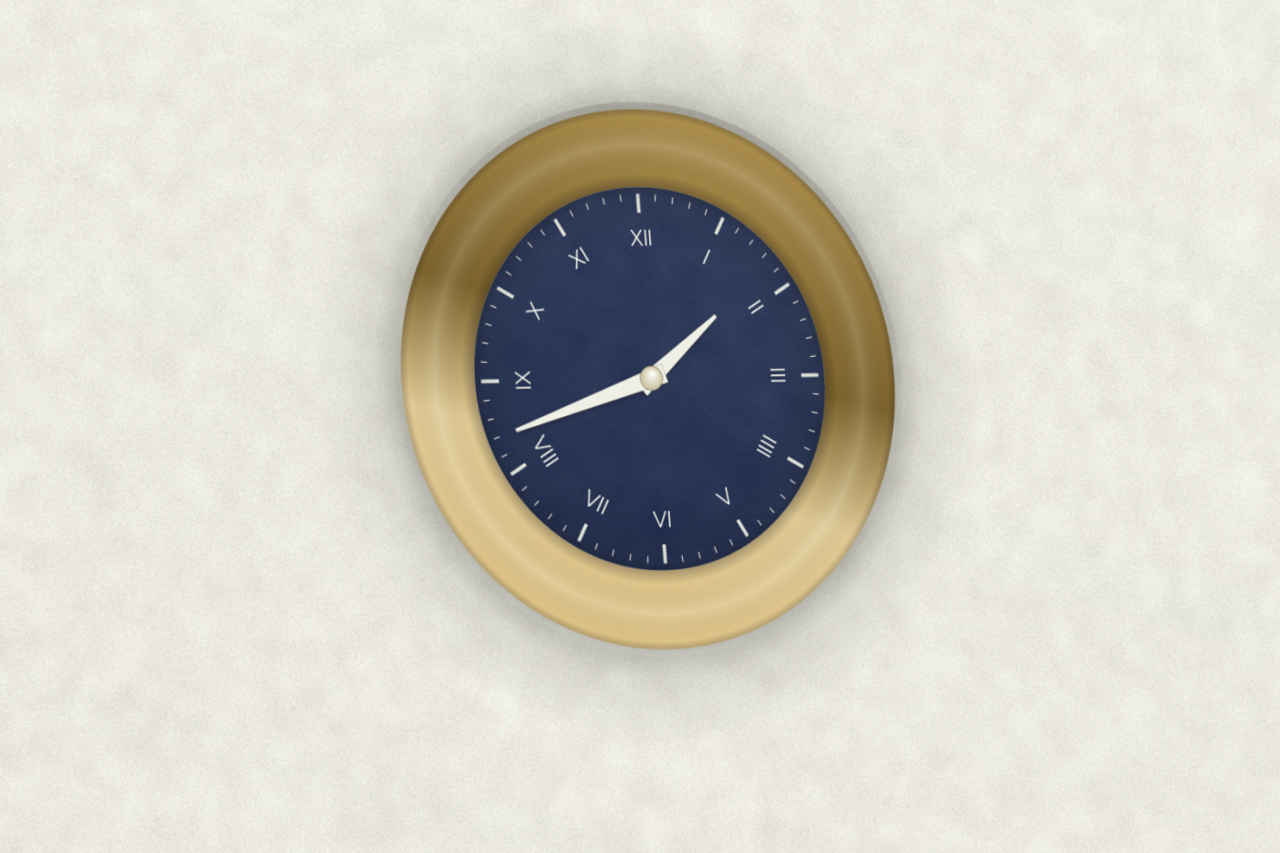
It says **1:42**
